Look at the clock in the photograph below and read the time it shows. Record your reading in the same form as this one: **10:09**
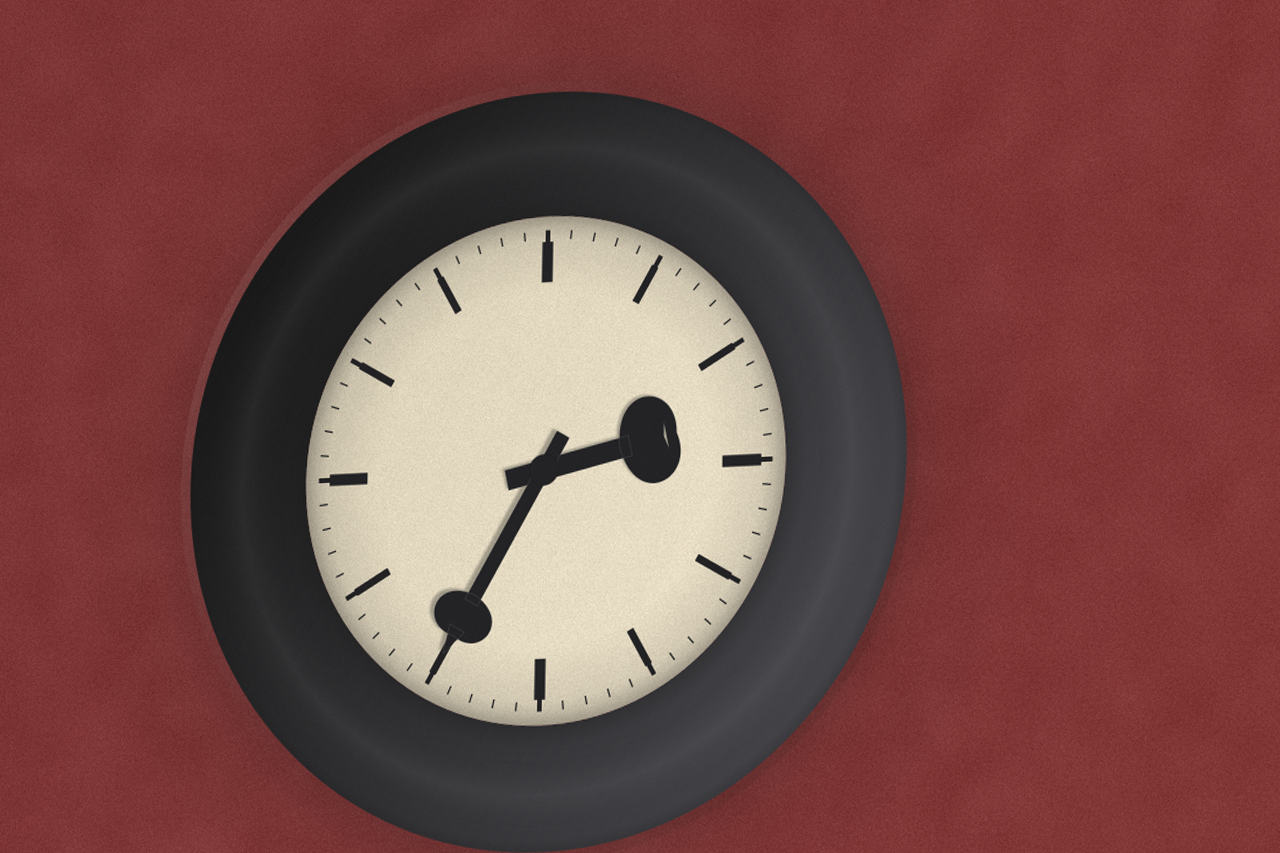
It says **2:35**
